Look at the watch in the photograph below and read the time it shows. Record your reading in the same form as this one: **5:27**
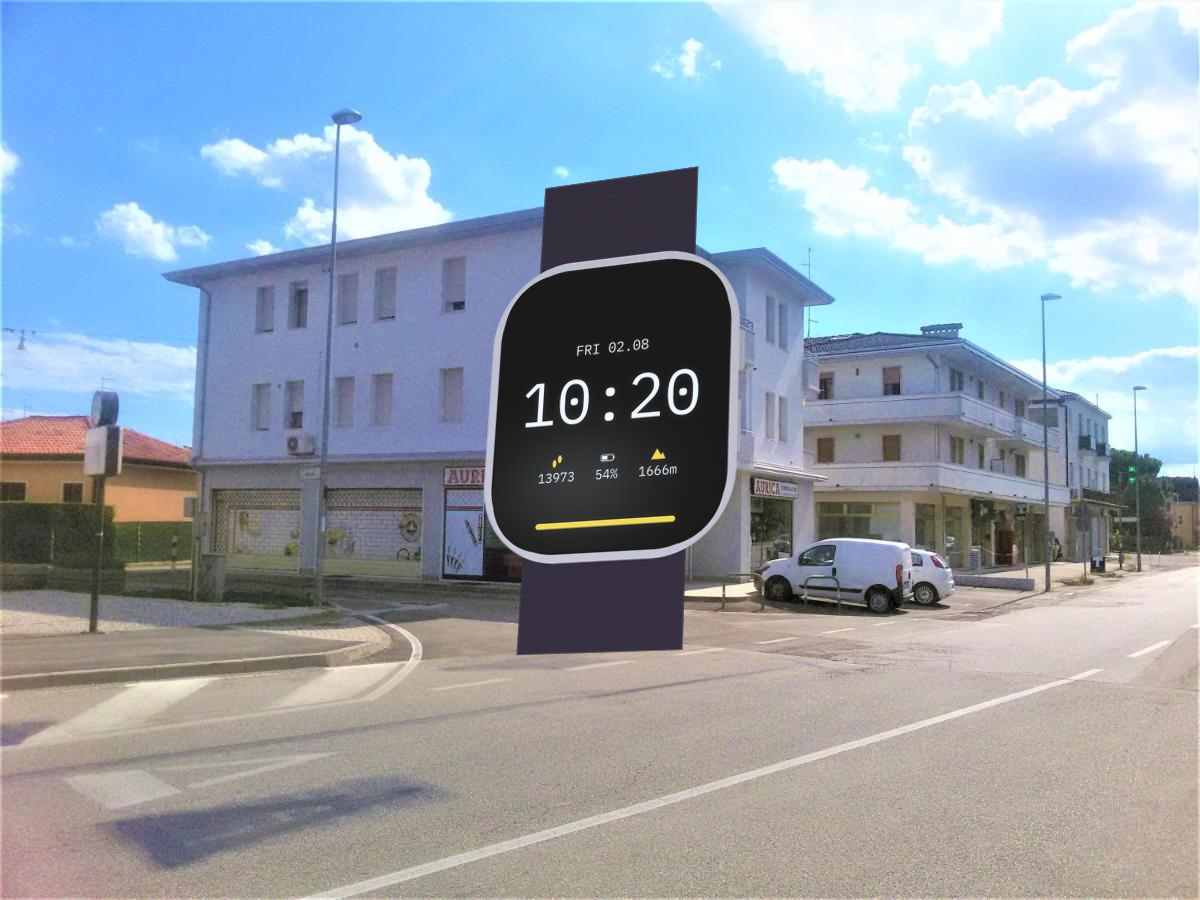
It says **10:20**
